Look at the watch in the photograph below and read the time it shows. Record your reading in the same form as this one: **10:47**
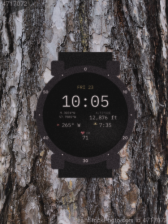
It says **10:05**
